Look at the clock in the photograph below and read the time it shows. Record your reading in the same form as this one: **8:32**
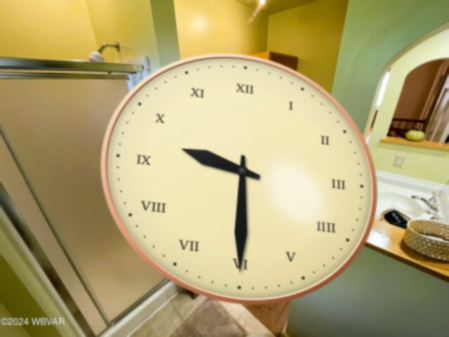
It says **9:30**
